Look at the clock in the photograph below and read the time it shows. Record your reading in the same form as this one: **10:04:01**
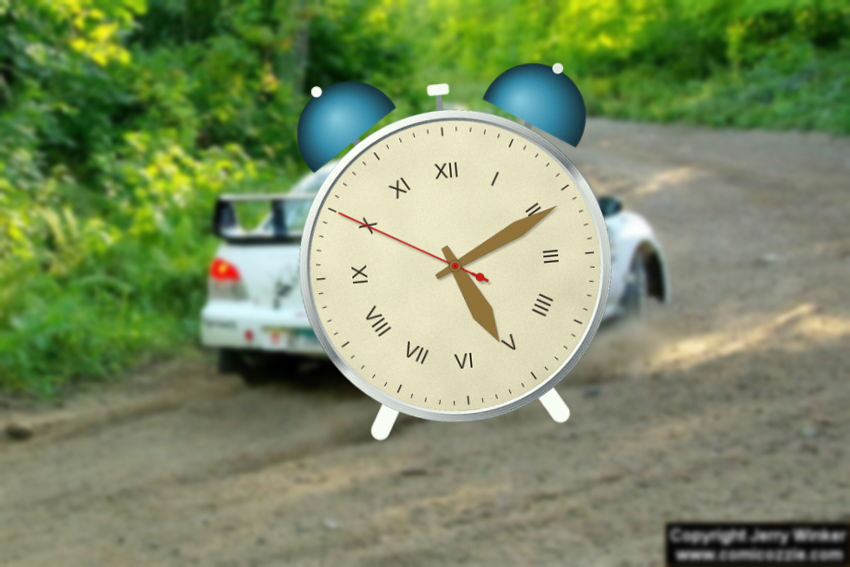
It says **5:10:50**
